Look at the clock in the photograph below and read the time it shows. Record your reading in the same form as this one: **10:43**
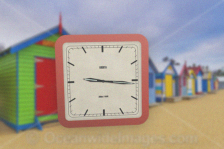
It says **9:16**
